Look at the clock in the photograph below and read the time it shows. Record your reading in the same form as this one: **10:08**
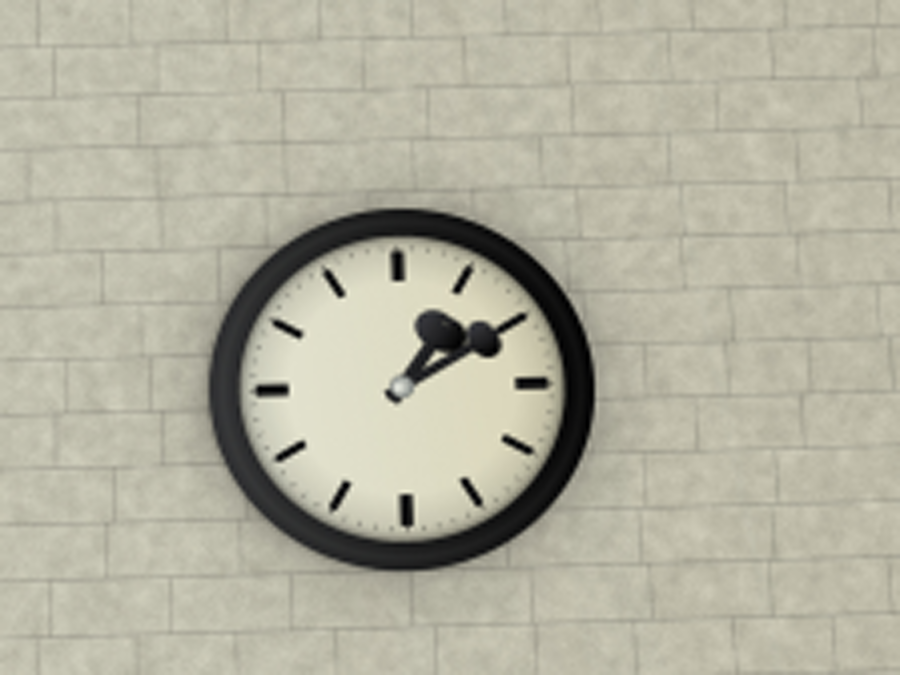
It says **1:10**
